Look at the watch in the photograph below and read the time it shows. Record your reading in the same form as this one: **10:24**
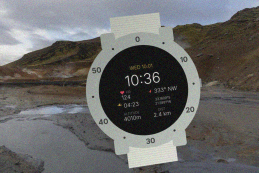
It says **10:36**
